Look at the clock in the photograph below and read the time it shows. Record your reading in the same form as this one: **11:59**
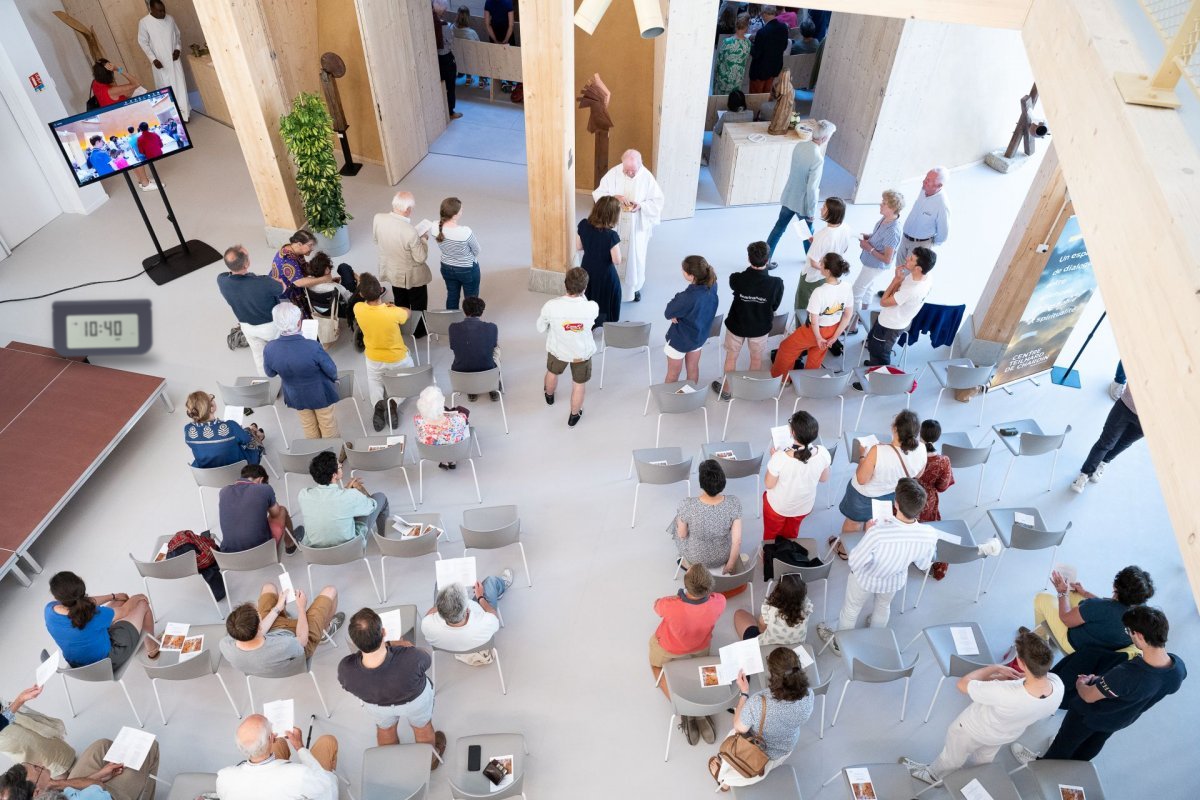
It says **10:40**
